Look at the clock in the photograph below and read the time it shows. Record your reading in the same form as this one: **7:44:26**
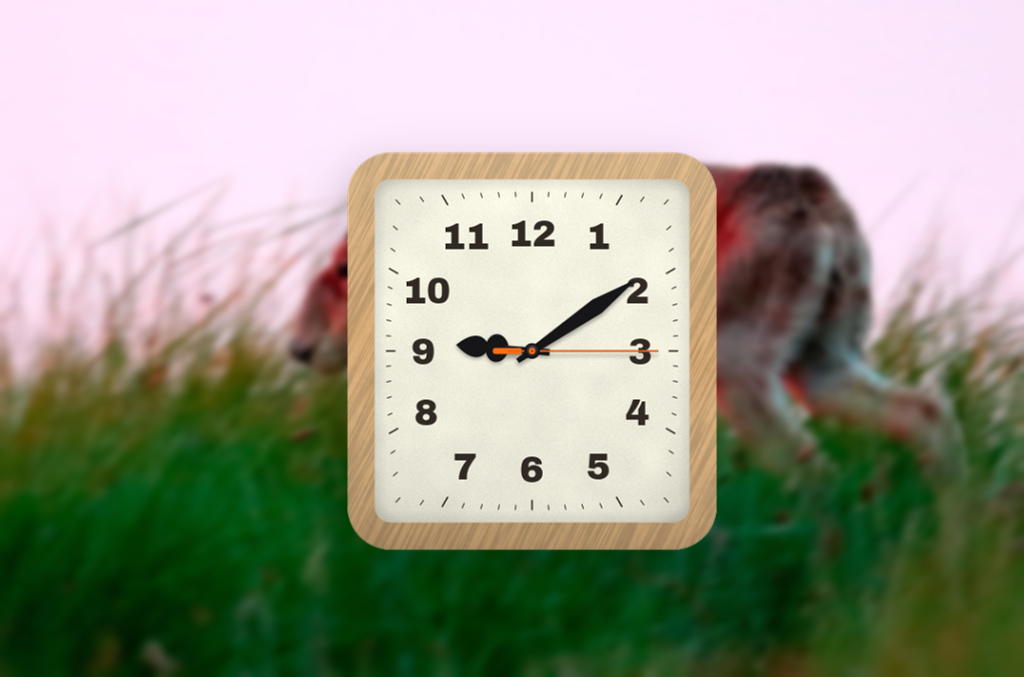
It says **9:09:15**
